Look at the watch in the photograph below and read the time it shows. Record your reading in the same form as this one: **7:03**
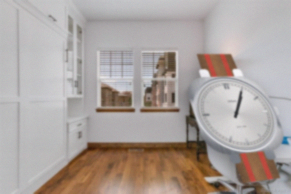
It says **1:05**
